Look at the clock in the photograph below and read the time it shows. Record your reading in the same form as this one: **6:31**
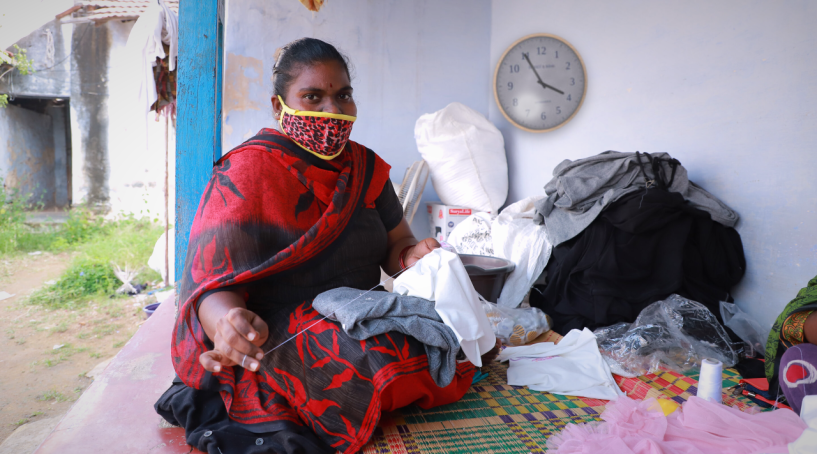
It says **3:55**
